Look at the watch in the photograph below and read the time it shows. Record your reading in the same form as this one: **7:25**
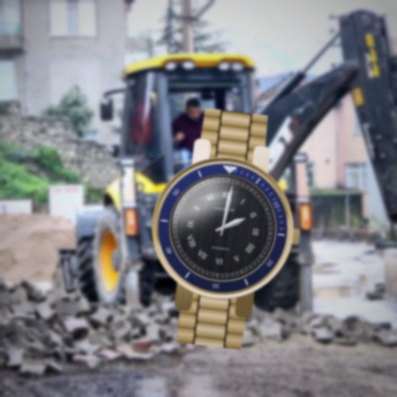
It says **2:01**
